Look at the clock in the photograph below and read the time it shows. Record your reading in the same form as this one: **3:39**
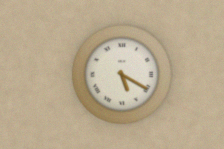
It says **5:20**
